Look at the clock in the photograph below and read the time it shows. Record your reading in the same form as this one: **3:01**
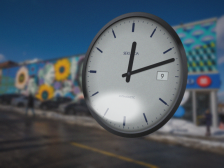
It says **12:12**
